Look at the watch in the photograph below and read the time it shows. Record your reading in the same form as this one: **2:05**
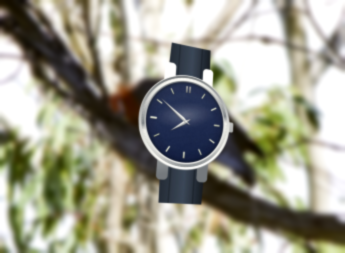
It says **7:51**
